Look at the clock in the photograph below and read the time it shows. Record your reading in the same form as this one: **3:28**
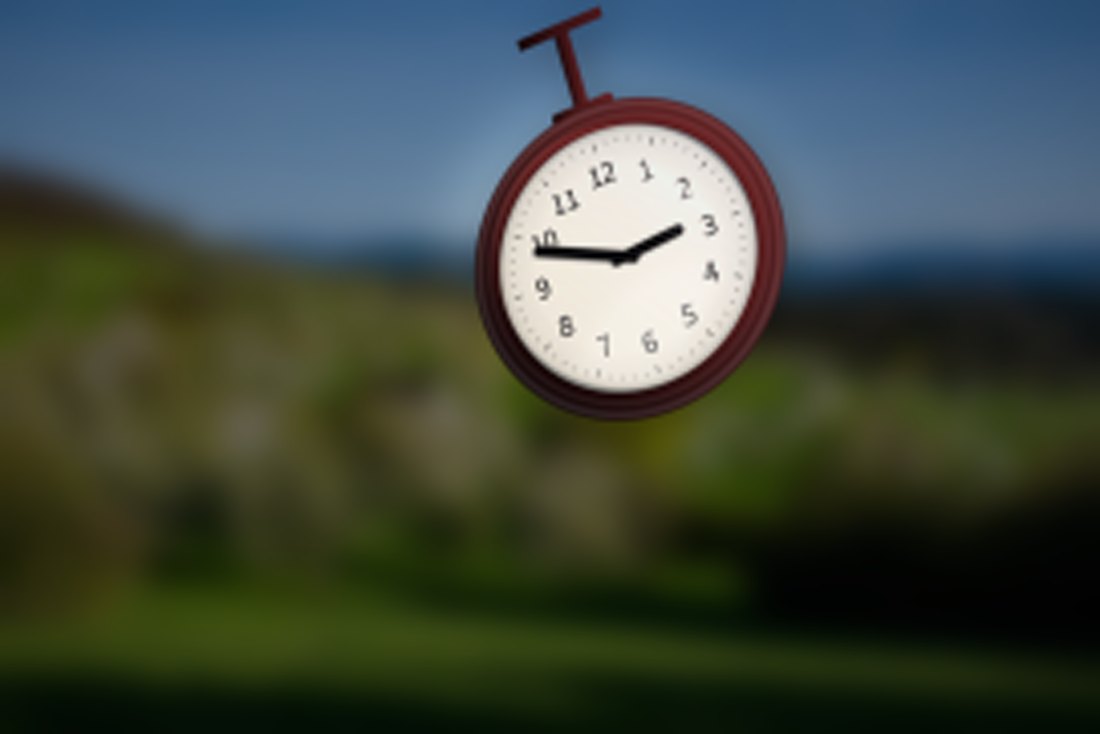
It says **2:49**
